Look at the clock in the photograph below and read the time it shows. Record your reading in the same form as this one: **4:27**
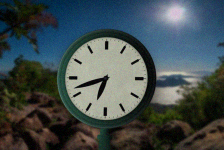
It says **6:42**
